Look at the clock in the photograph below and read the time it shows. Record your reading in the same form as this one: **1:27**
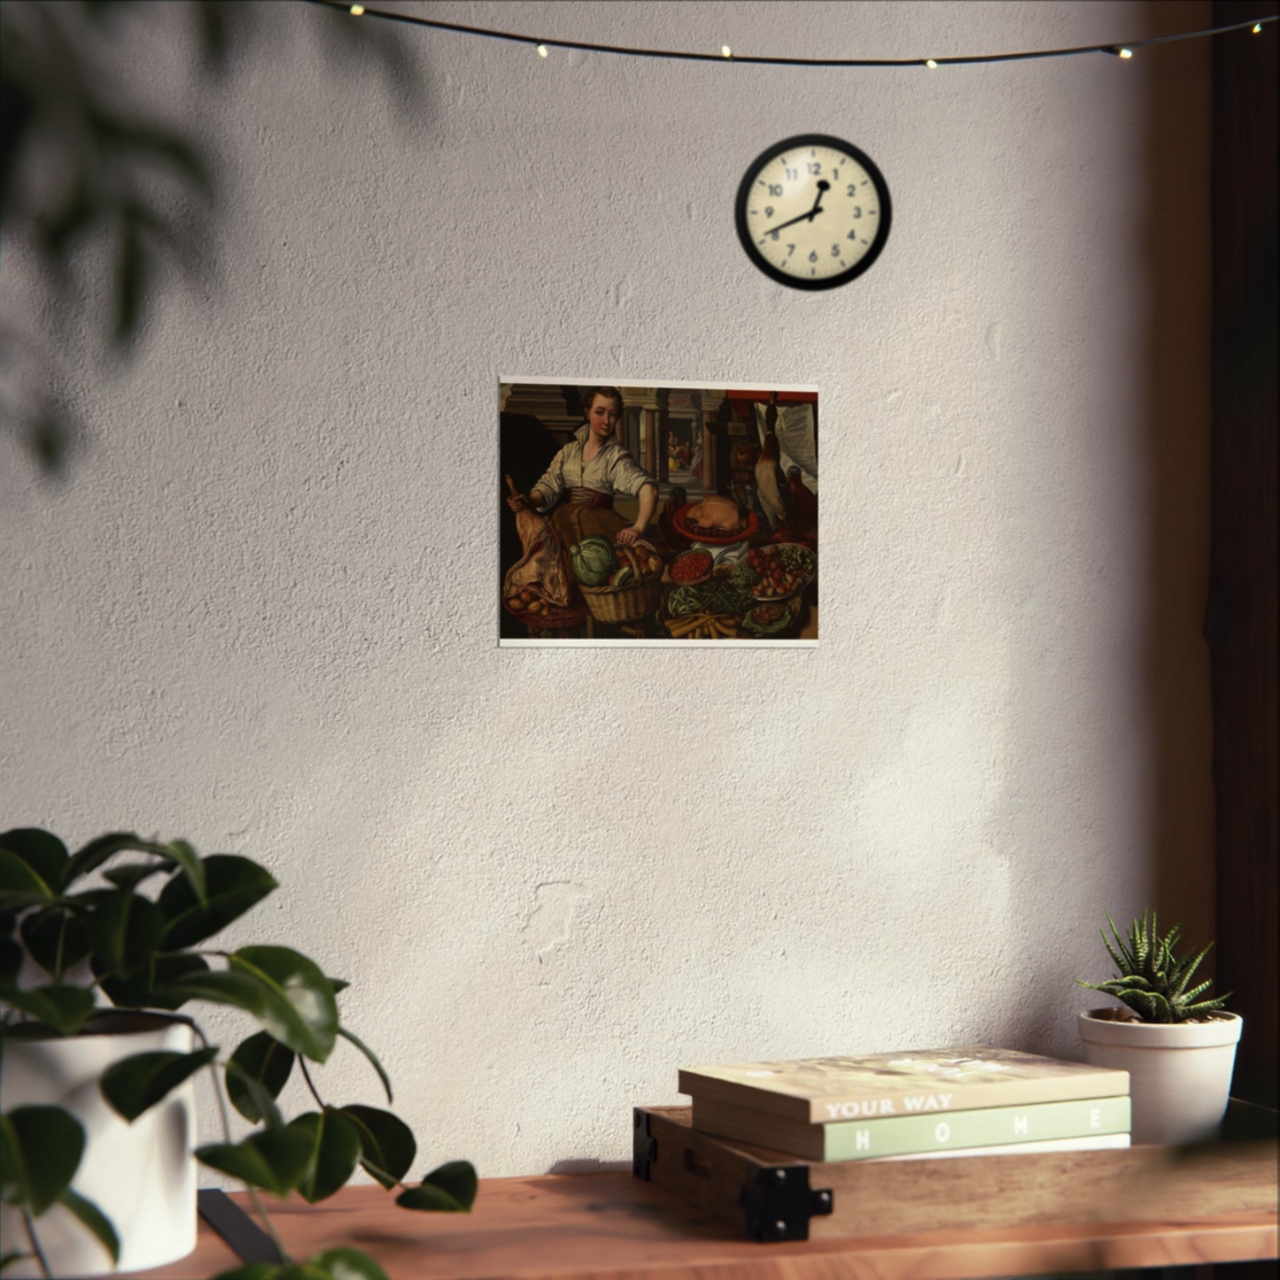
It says **12:41**
